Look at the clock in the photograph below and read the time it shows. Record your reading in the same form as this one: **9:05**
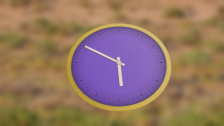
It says **5:50**
